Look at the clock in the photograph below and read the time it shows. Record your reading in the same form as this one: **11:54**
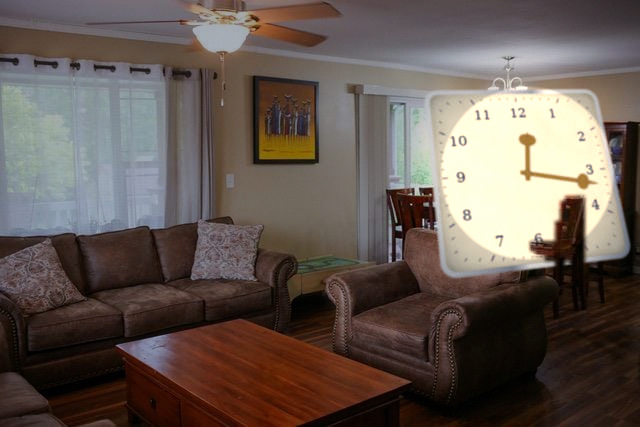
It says **12:17**
